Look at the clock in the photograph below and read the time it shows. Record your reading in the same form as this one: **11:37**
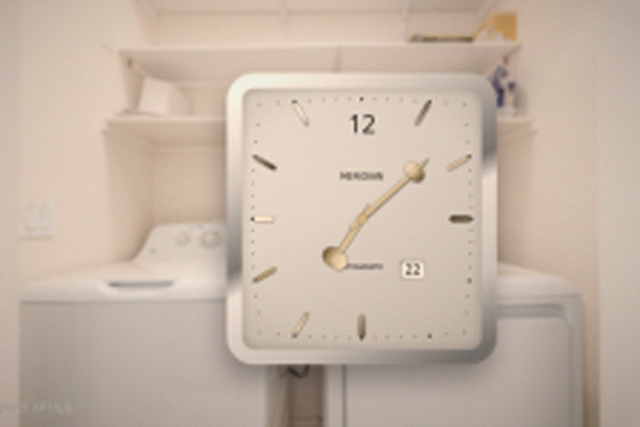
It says **7:08**
